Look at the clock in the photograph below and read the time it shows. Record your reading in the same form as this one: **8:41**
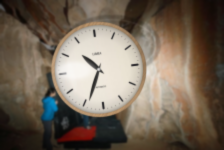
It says **10:34**
